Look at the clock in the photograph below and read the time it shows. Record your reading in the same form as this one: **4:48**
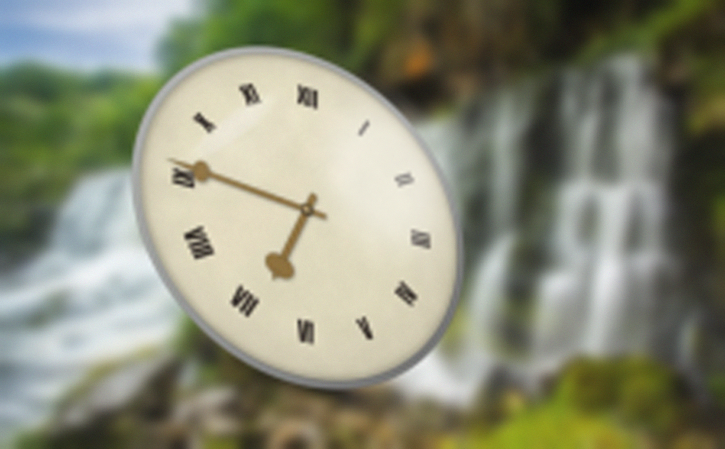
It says **6:46**
